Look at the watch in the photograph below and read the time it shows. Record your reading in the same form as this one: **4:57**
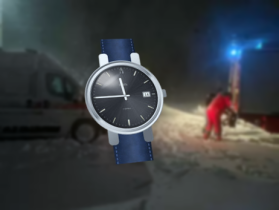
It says **11:45**
